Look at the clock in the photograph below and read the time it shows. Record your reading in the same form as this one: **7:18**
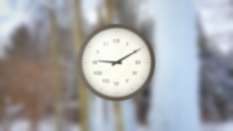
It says **9:10**
